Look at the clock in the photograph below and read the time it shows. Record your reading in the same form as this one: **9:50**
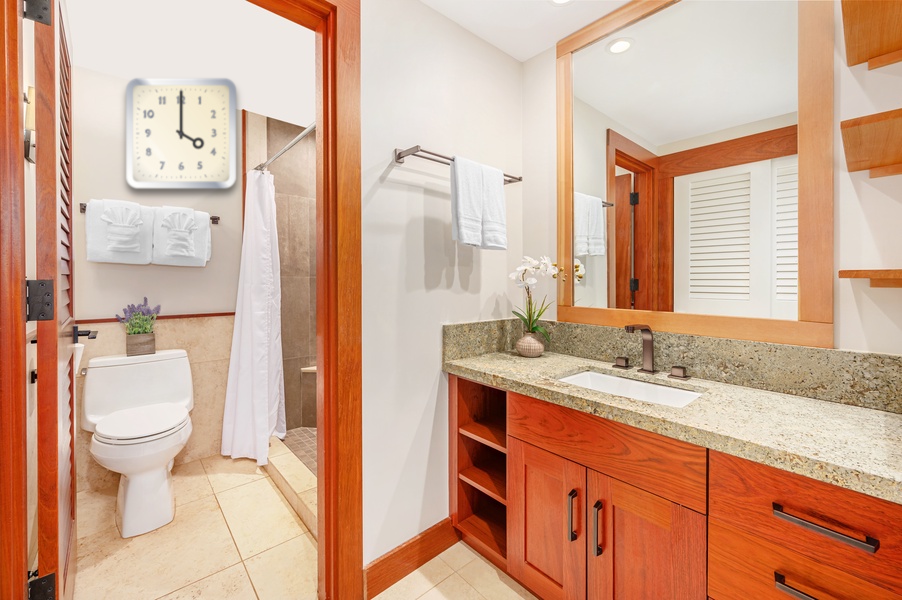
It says **4:00**
